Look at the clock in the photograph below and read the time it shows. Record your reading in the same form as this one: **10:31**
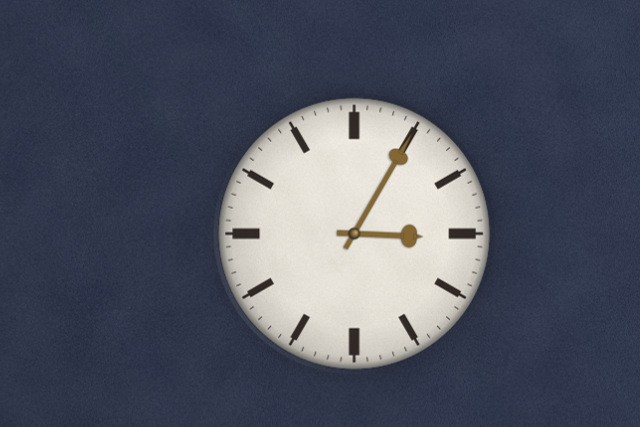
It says **3:05**
